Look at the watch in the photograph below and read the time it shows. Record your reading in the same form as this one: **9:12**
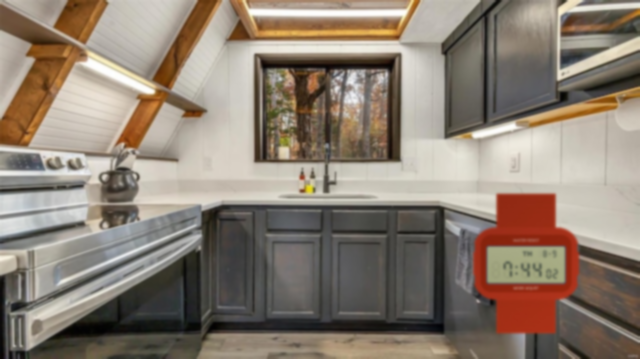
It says **7:44**
